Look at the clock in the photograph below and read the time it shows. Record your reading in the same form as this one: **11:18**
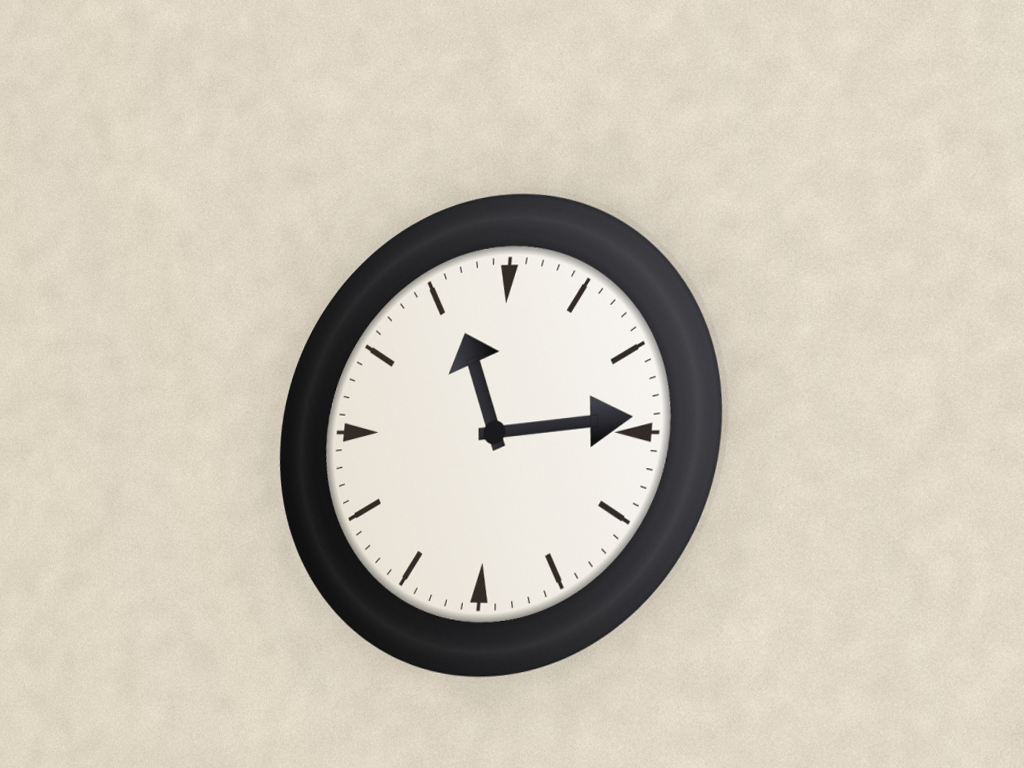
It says **11:14**
